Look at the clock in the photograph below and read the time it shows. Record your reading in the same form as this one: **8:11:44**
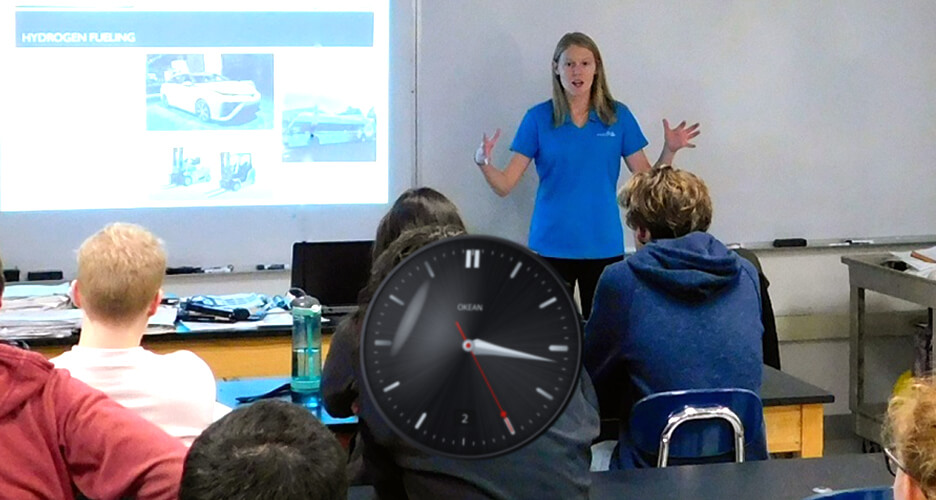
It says **3:16:25**
